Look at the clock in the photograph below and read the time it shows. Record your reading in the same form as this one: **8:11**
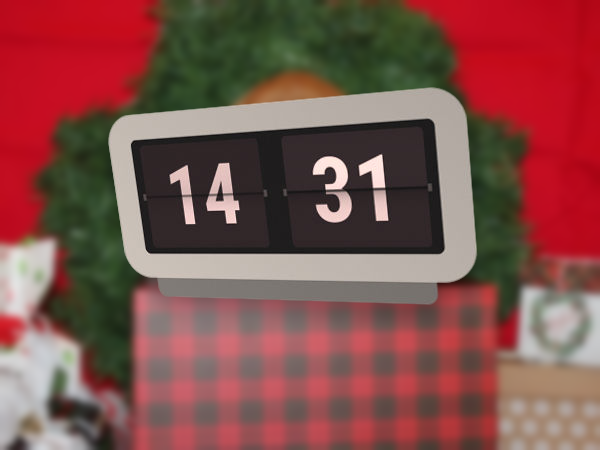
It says **14:31**
